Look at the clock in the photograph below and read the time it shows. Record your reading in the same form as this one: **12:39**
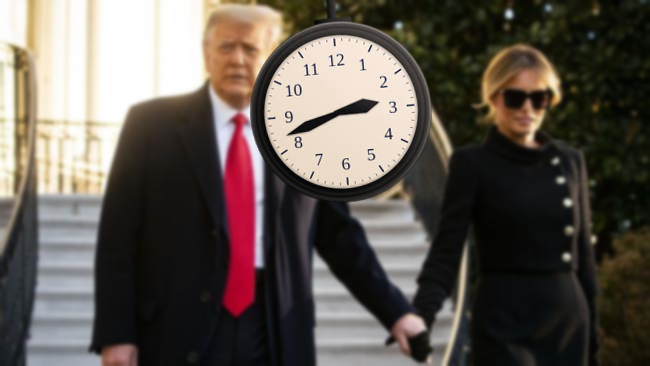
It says **2:42**
